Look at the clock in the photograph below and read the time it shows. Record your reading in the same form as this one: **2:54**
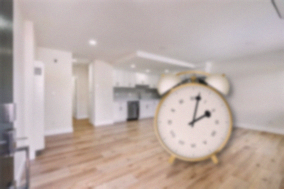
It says **2:02**
